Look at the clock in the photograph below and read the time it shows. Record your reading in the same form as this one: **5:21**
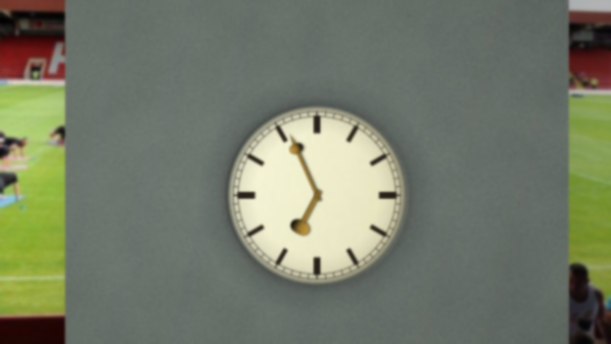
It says **6:56**
